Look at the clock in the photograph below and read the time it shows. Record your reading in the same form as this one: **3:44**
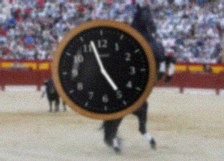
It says **4:57**
